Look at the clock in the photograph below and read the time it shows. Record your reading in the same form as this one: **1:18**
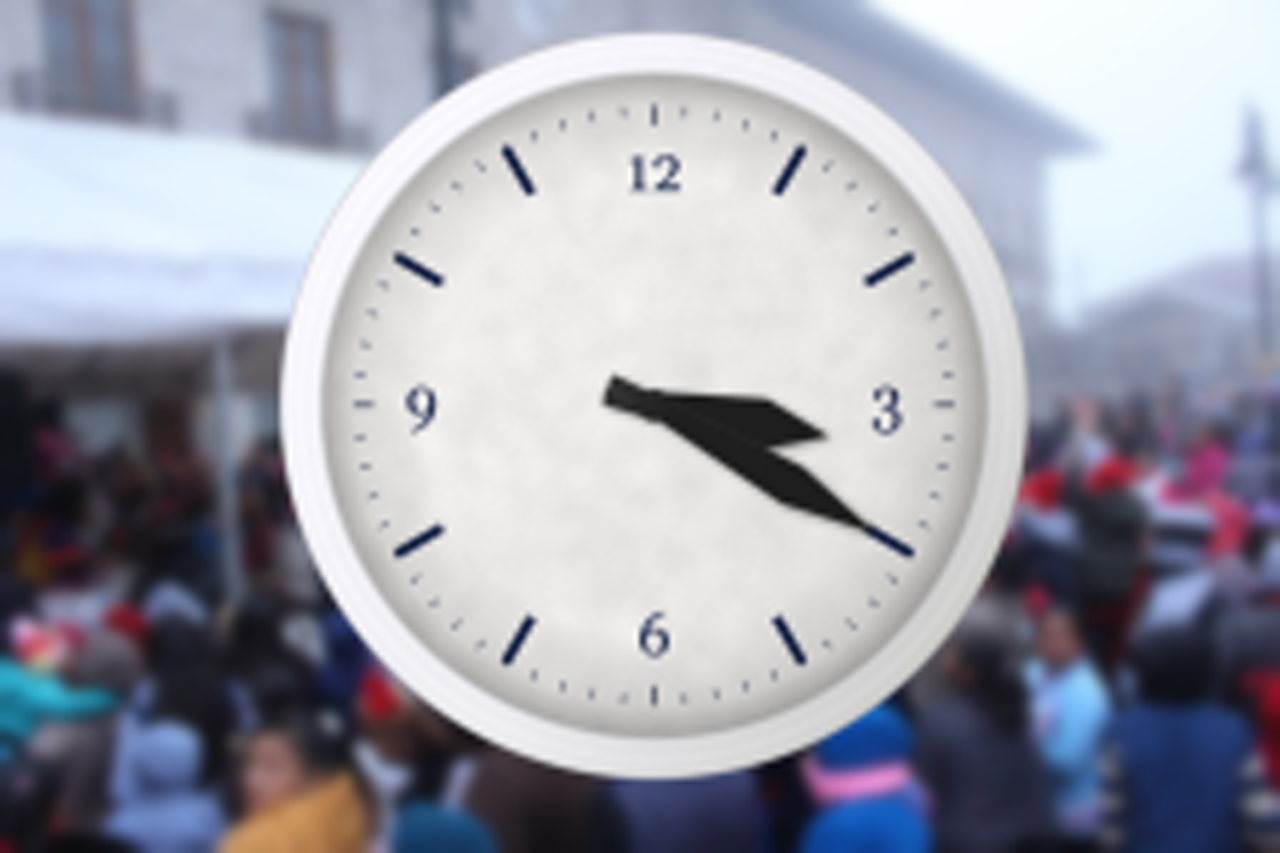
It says **3:20**
